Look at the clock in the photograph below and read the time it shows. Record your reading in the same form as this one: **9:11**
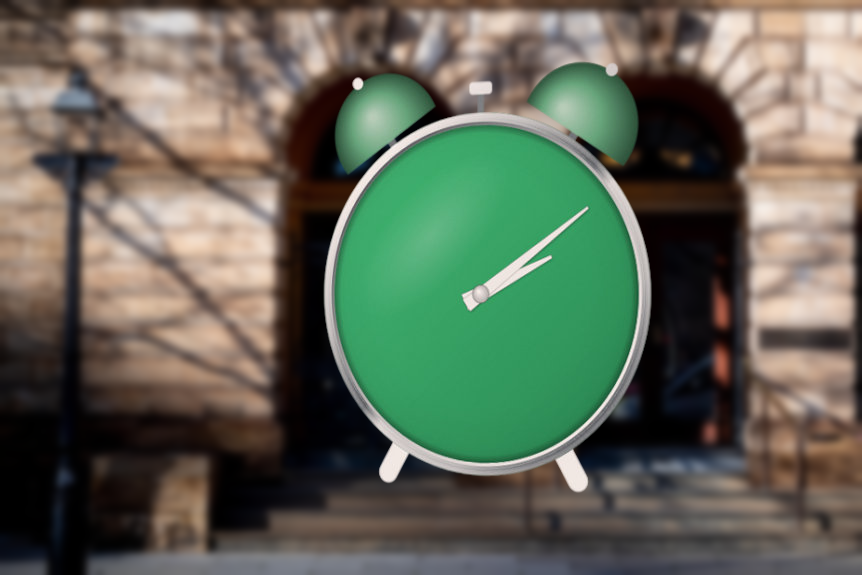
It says **2:09**
